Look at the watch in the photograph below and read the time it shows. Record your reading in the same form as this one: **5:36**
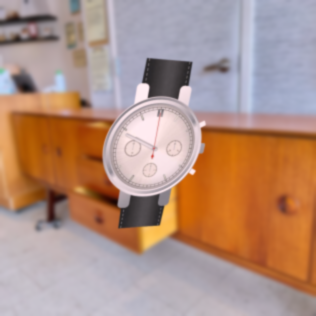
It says **9:49**
